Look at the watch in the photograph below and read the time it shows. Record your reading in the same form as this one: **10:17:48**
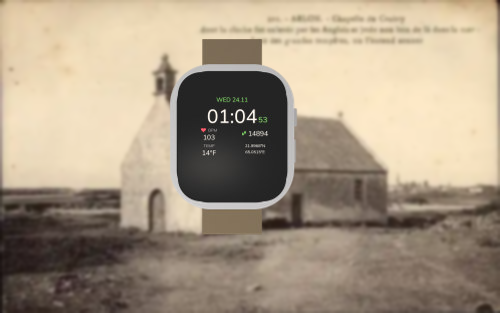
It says **1:04:53**
